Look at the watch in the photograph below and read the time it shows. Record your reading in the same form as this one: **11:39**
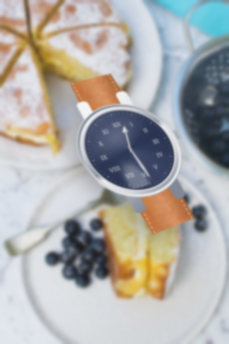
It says **12:29**
